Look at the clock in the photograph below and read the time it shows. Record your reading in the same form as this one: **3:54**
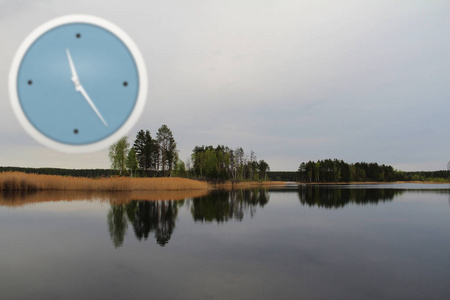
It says **11:24**
